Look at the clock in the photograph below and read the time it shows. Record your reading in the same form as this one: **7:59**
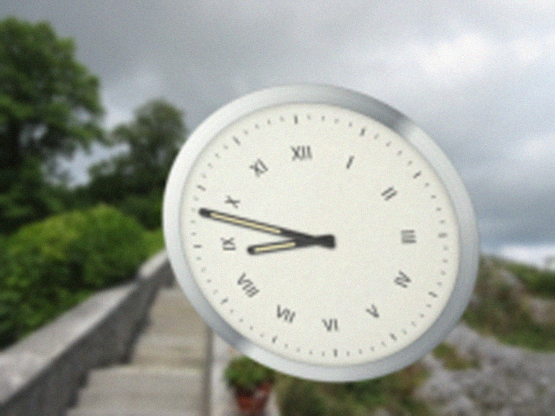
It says **8:48**
